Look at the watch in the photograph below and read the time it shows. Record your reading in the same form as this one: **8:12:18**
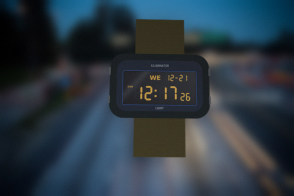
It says **12:17:26**
